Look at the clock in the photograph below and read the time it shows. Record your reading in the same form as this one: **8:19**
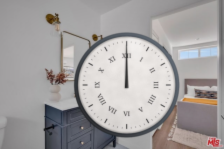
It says **12:00**
